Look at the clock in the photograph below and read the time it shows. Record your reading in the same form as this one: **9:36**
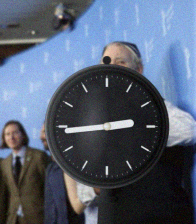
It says **2:44**
